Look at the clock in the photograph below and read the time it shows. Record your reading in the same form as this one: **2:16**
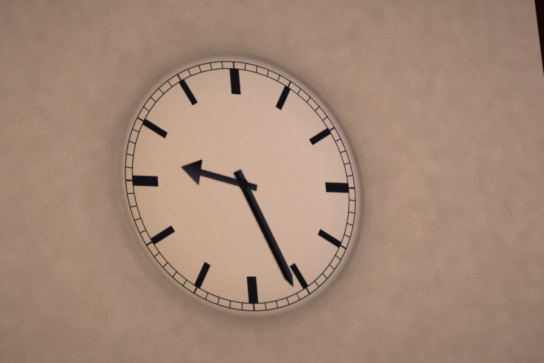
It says **9:26**
